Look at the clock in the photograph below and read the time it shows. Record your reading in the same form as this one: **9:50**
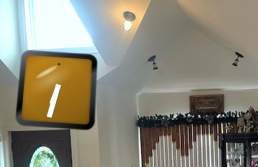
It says **6:32**
